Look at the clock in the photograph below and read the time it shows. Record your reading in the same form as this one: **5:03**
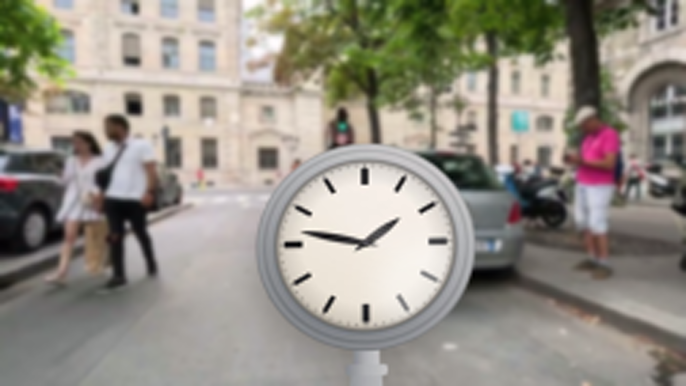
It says **1:47**
